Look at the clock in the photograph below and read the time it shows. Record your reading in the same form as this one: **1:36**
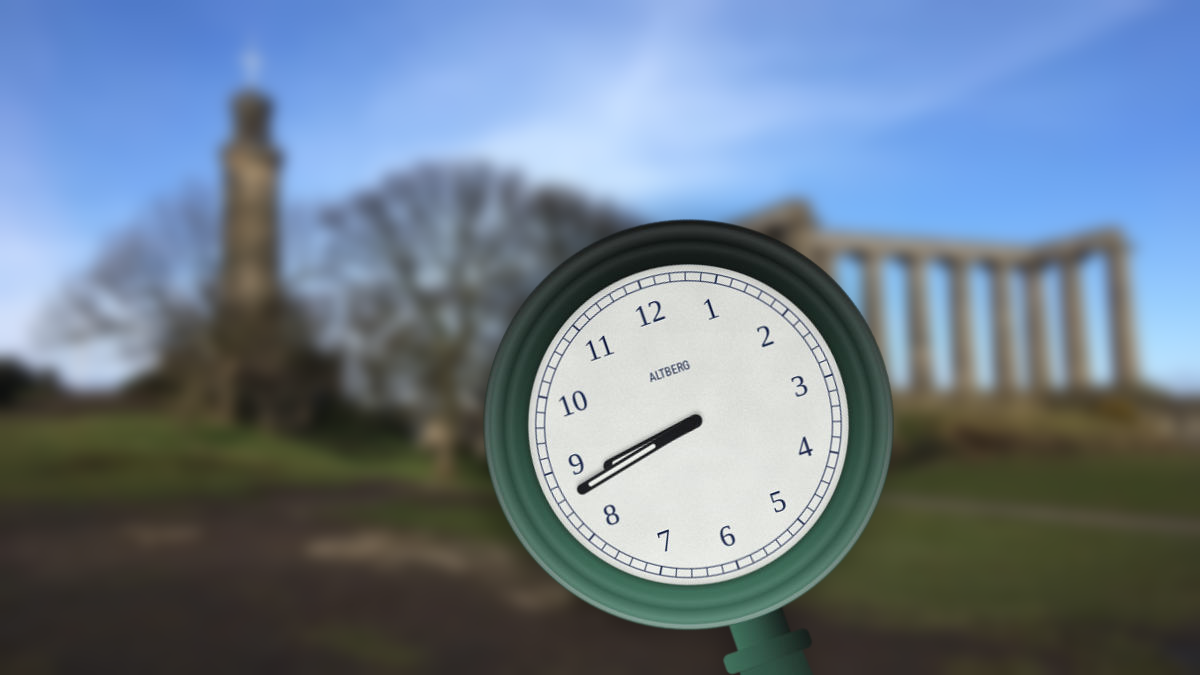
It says **8:43**
